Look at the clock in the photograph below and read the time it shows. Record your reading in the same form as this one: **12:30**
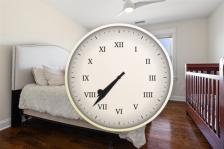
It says **7:37**
